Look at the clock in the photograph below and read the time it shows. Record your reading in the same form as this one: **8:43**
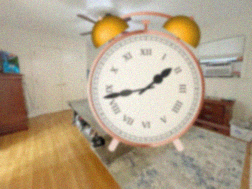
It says **1:43**
